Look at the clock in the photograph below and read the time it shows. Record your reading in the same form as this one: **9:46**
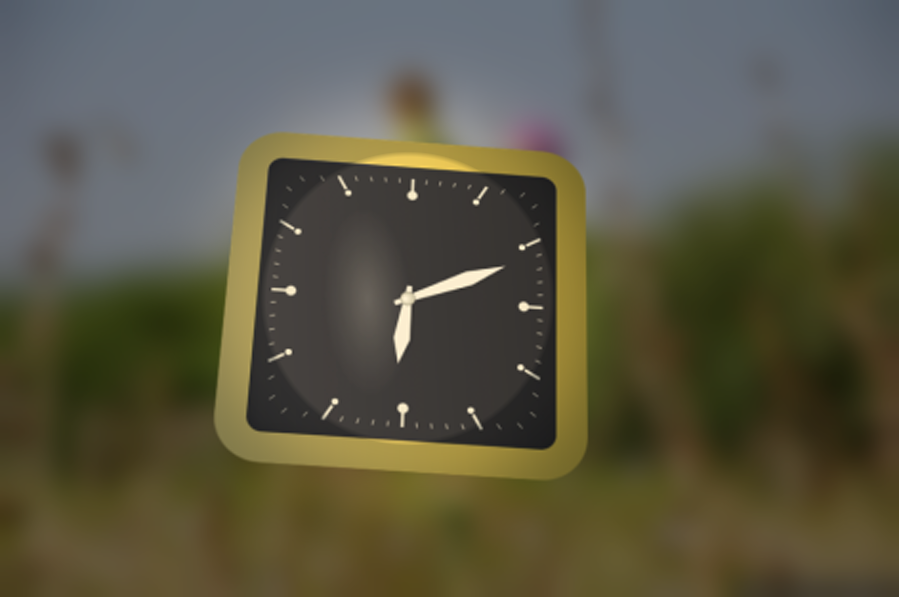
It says **6:11**
